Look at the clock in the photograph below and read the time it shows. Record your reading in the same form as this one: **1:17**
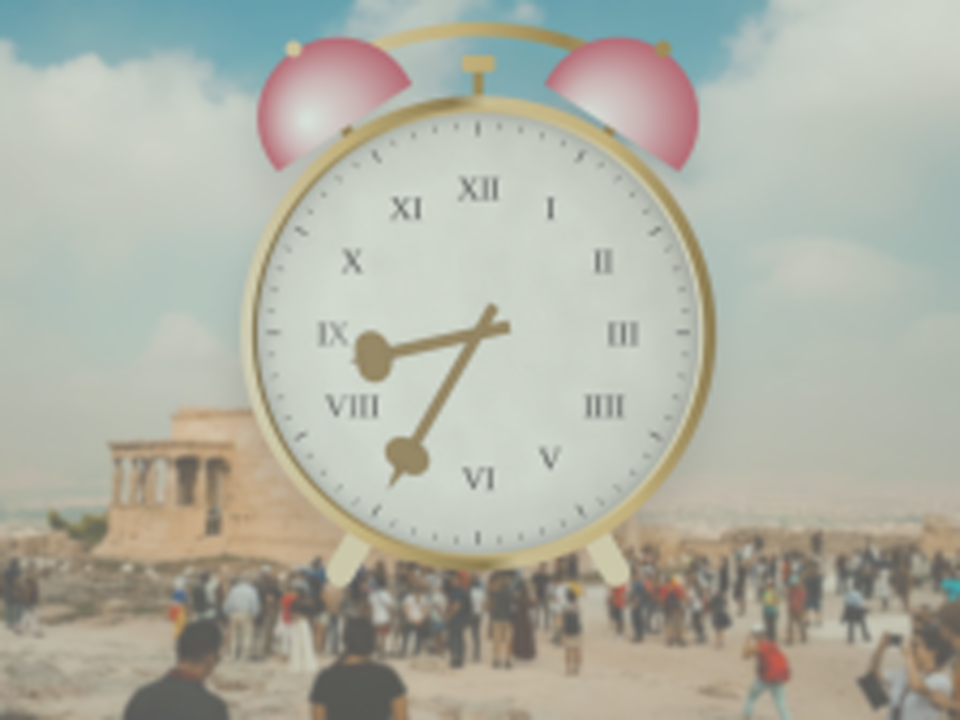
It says **8:35**
